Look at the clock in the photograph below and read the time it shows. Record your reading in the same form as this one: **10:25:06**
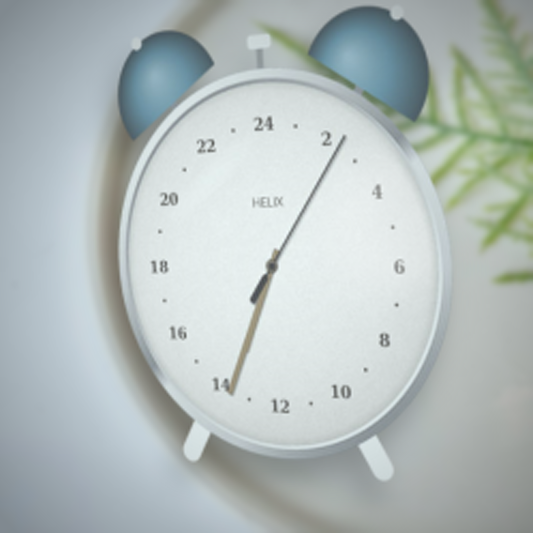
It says **13:34:06**
